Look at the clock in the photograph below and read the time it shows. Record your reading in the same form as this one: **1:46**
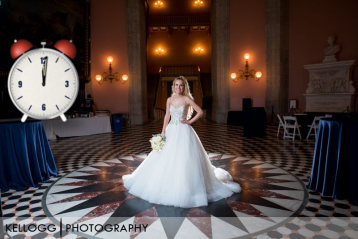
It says **12:01**
